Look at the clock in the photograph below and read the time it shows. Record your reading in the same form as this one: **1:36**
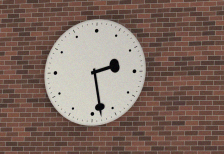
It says **2:28**
